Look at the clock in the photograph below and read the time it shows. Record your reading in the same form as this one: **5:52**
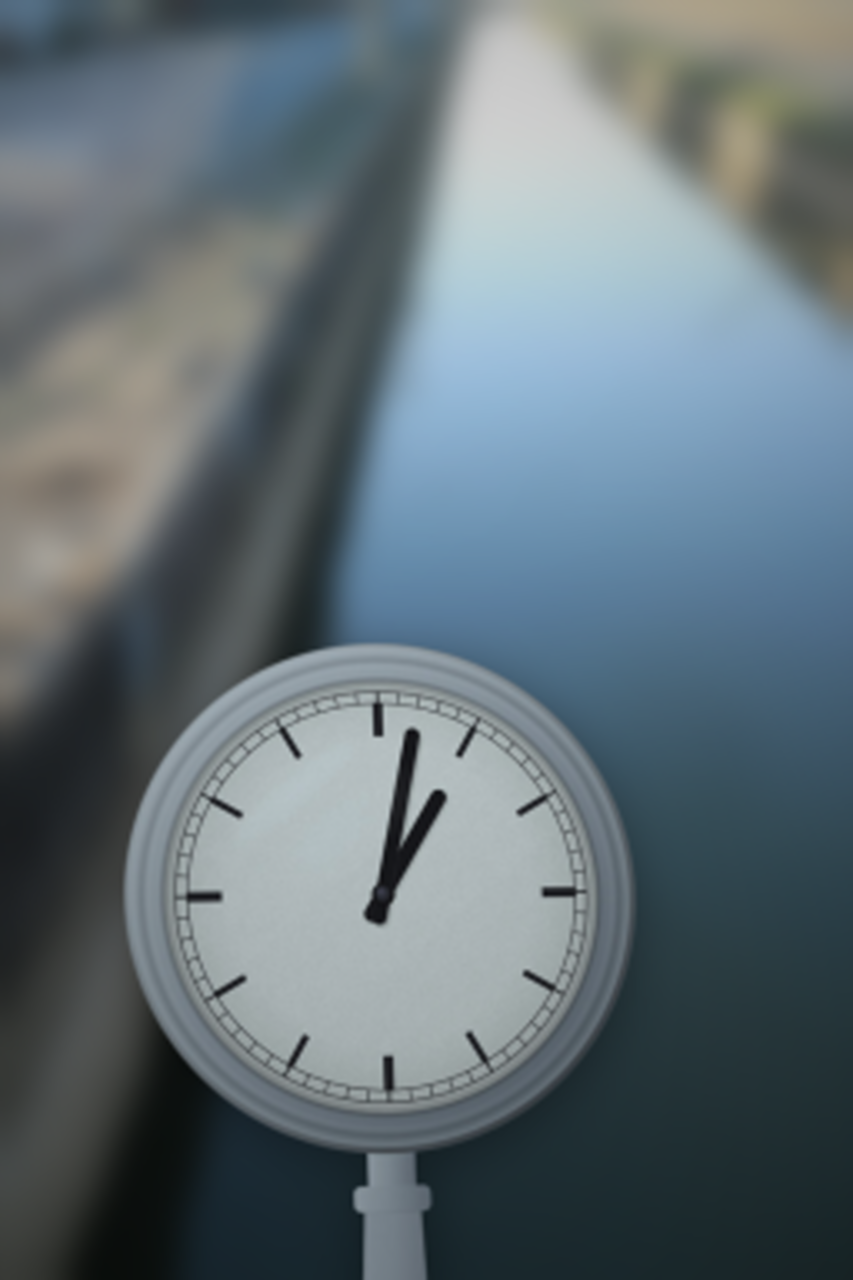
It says **1:02**
